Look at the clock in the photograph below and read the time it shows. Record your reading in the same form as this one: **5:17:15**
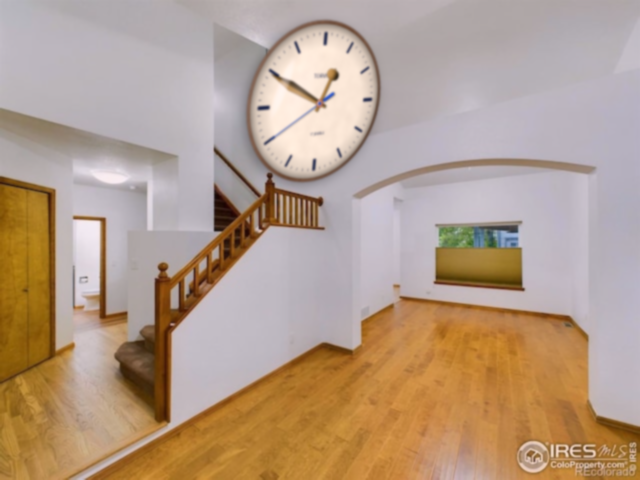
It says **12:49:40**
